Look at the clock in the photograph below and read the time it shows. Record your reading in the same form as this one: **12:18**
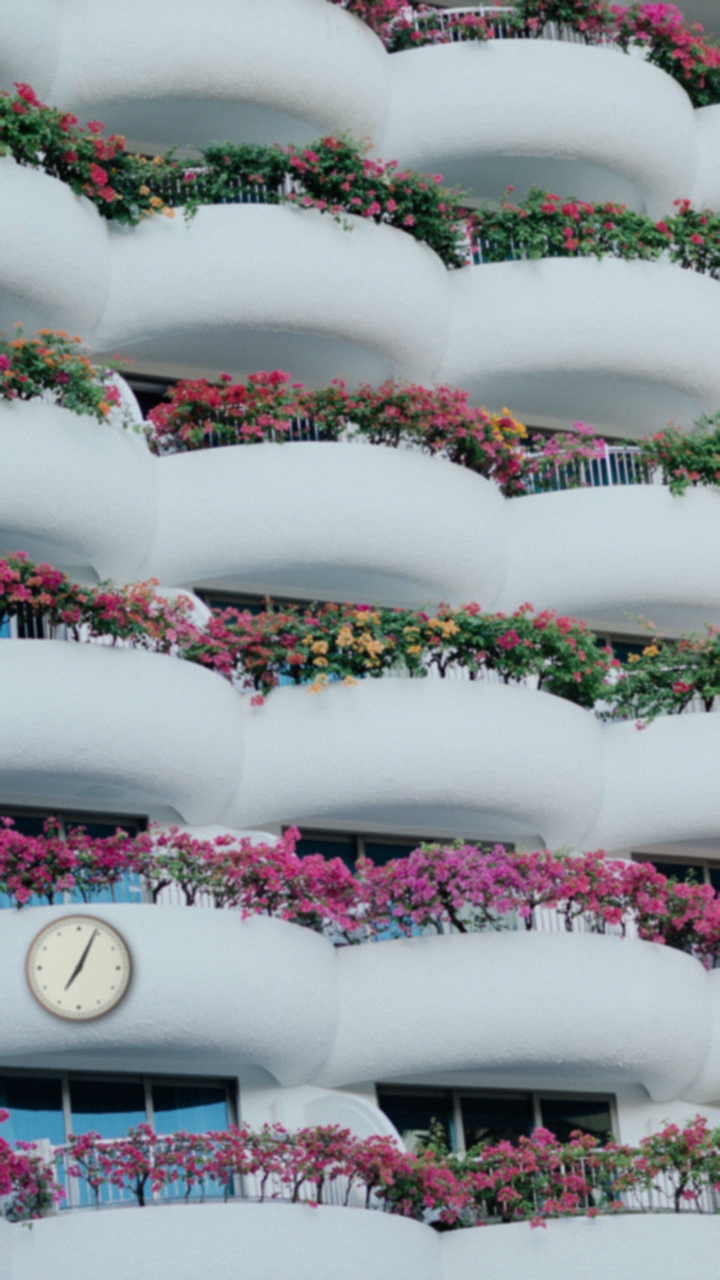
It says **7:04**
